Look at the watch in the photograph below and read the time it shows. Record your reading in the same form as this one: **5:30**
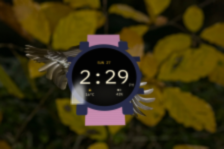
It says **2:29**
